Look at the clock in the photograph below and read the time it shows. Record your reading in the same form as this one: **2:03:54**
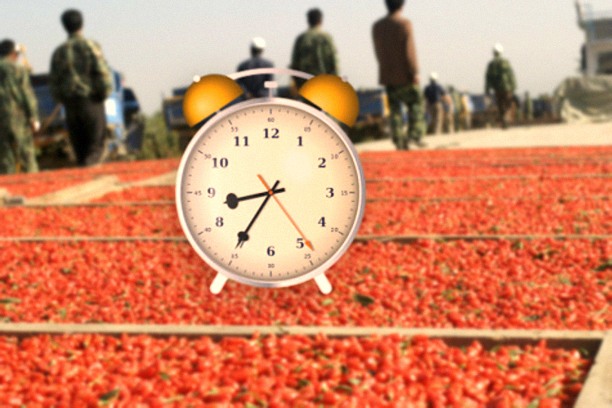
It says **8:35:24**
